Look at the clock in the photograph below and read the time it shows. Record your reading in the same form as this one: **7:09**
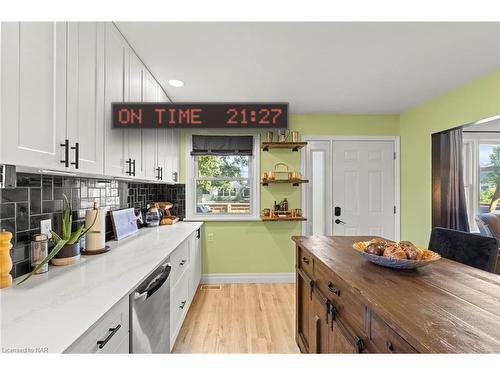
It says **21:27**
